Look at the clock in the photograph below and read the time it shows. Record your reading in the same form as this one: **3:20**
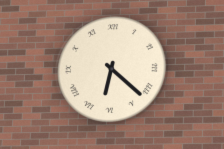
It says **6:22**
